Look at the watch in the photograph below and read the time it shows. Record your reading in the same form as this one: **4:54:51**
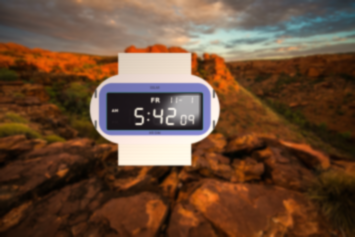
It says **5:42:09**
